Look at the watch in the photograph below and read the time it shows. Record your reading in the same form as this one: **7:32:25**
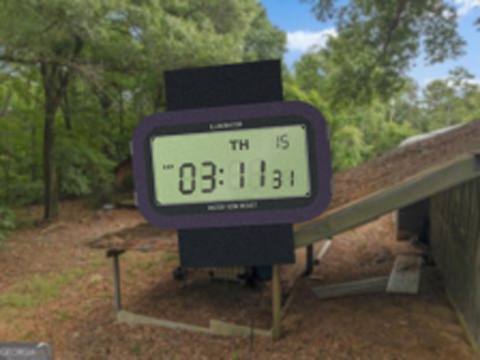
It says **3:11:31**
